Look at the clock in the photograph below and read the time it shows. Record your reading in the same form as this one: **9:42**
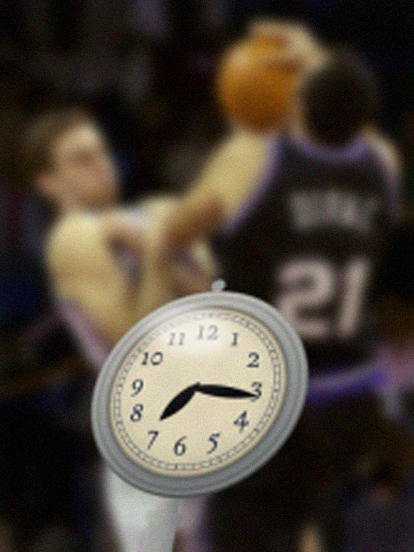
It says **7:16**
